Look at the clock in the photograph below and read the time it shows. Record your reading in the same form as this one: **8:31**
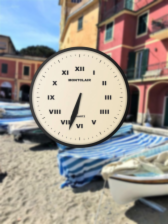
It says **6:33**
